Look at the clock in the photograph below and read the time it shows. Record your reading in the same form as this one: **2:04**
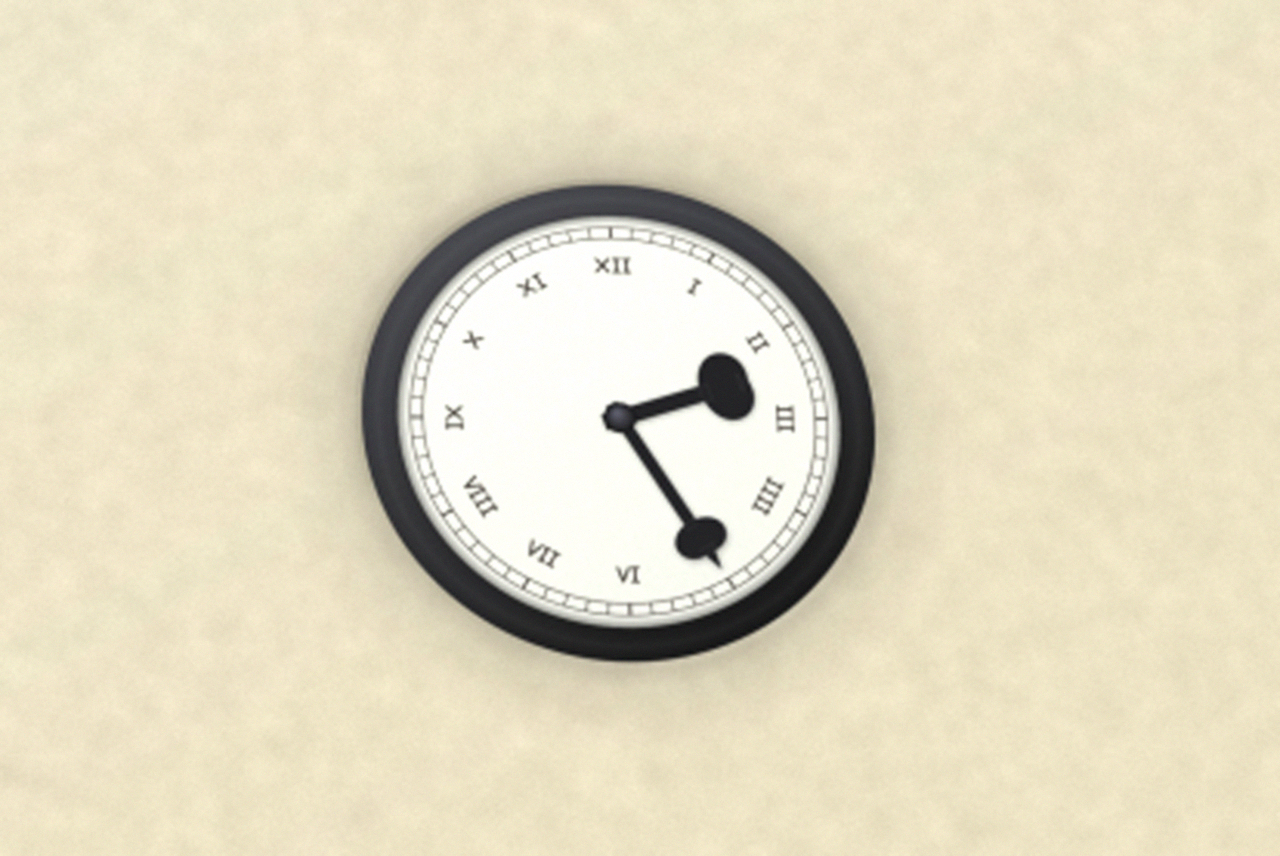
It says **2:25**
